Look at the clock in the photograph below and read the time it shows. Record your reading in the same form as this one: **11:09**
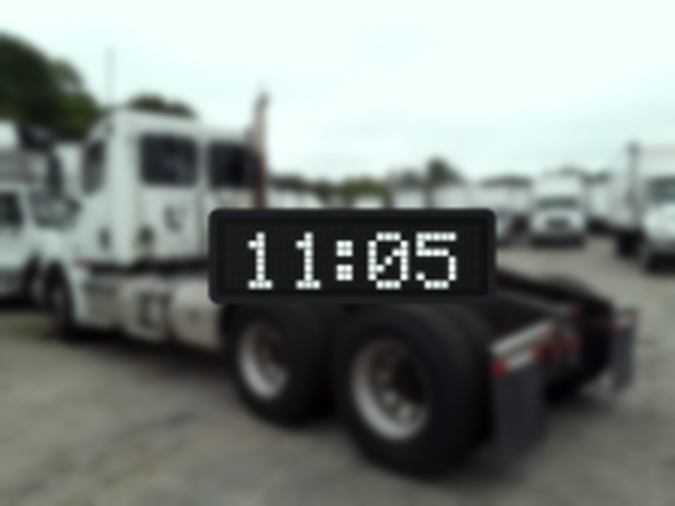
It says **11:05**
